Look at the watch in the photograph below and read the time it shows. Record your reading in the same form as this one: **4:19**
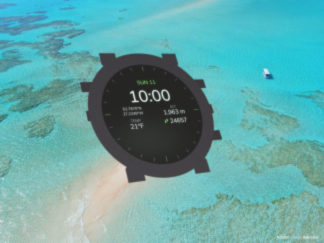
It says **10:00**
